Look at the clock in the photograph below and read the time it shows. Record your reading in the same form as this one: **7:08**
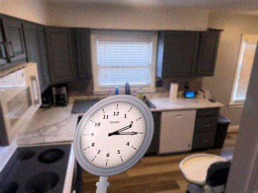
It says **2:15**
